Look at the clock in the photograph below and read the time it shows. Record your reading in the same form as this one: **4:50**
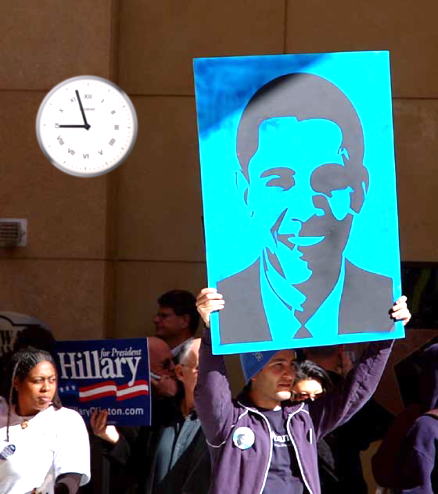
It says **8:57**
